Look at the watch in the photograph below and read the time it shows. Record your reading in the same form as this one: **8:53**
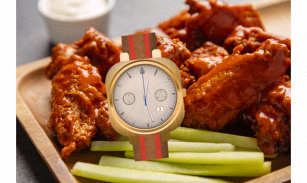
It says **12:28**
